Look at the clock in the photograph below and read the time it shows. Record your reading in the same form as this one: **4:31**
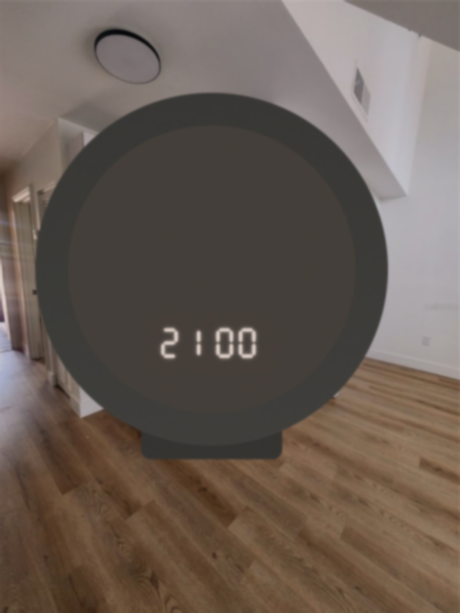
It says **21:00**
